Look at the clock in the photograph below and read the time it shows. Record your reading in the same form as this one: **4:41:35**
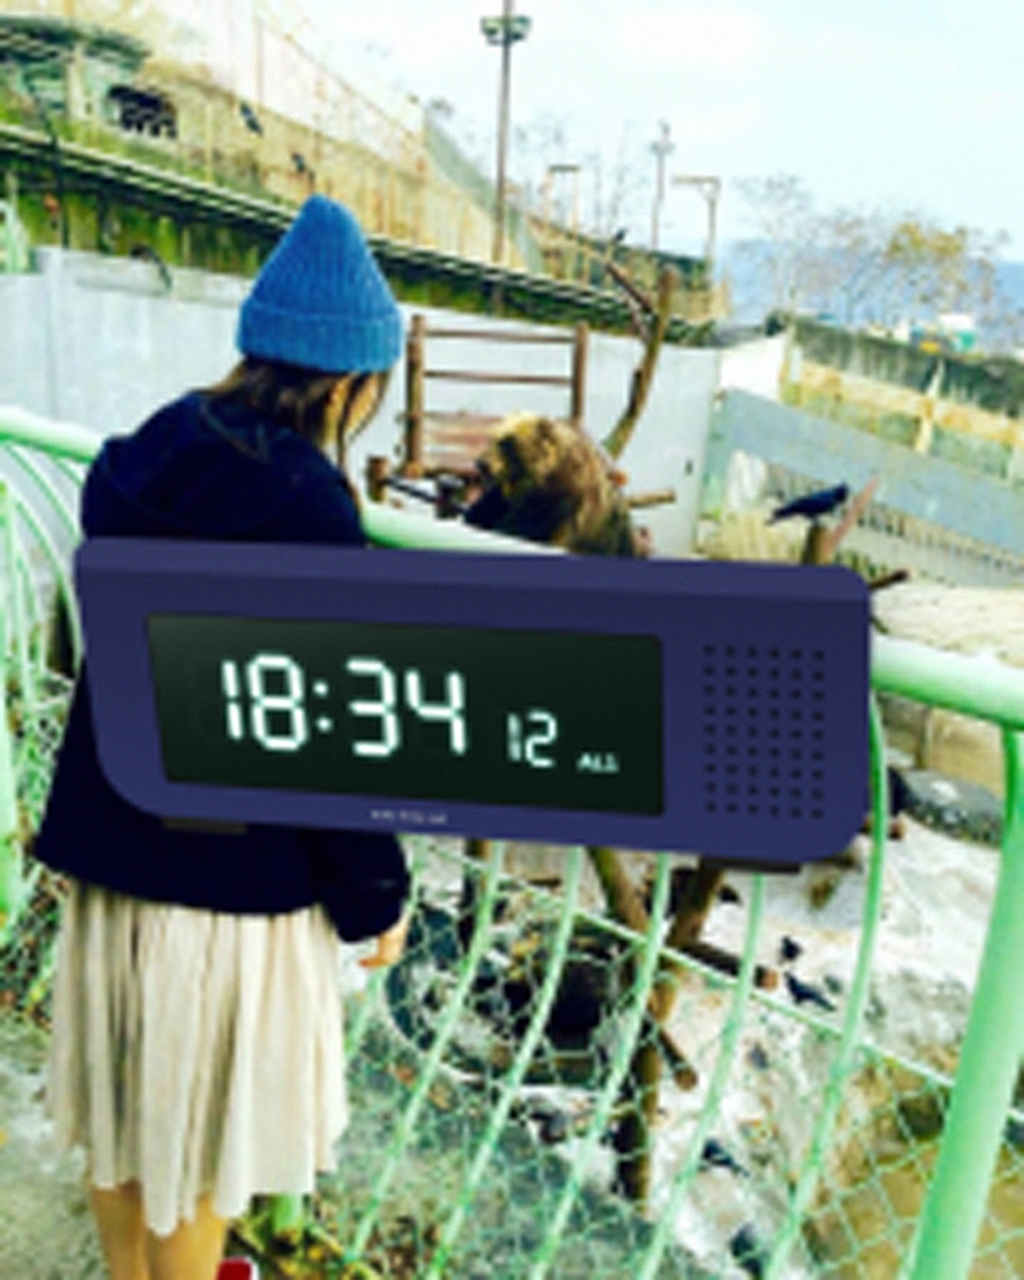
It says **18:34:12**
